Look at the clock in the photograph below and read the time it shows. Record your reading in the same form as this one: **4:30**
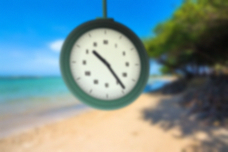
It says **10:24**
